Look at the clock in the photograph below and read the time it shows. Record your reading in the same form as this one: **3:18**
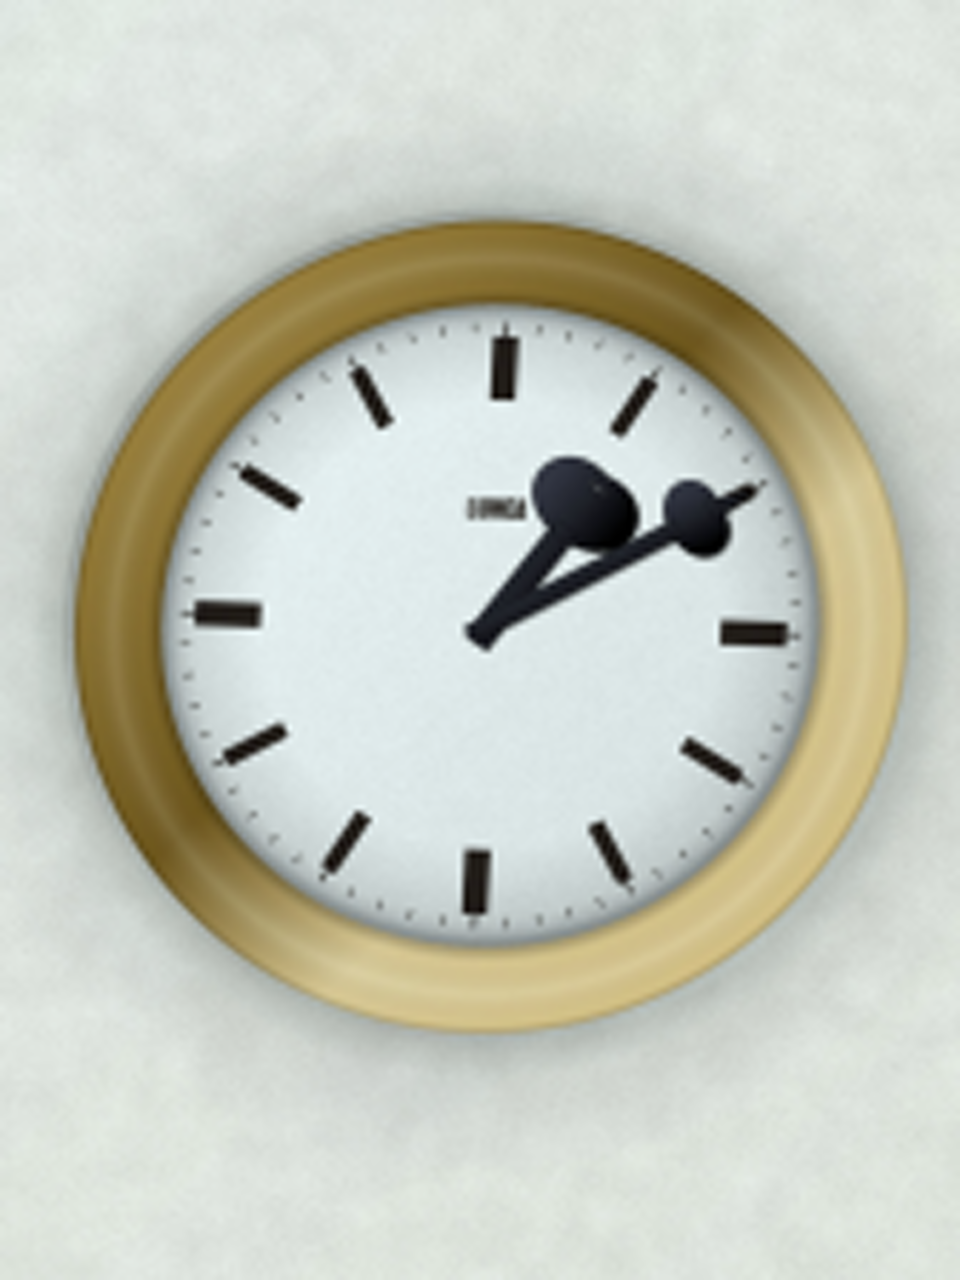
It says **1:10**
